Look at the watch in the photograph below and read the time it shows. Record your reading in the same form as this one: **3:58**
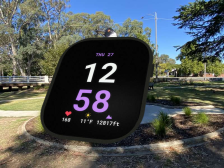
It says **12:58**
